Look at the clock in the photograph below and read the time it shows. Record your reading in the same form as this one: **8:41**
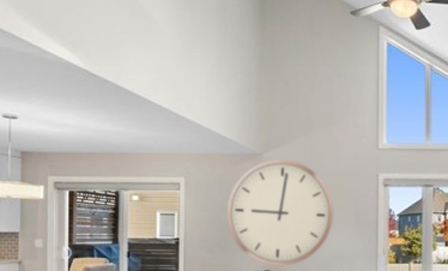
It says **9:01**
